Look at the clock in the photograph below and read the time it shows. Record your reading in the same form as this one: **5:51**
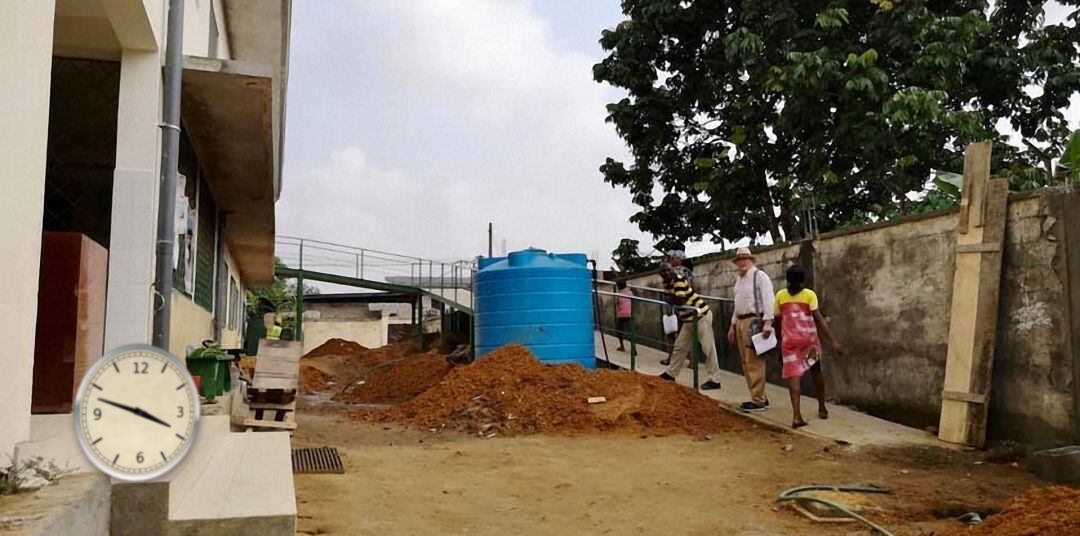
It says **3:48**
